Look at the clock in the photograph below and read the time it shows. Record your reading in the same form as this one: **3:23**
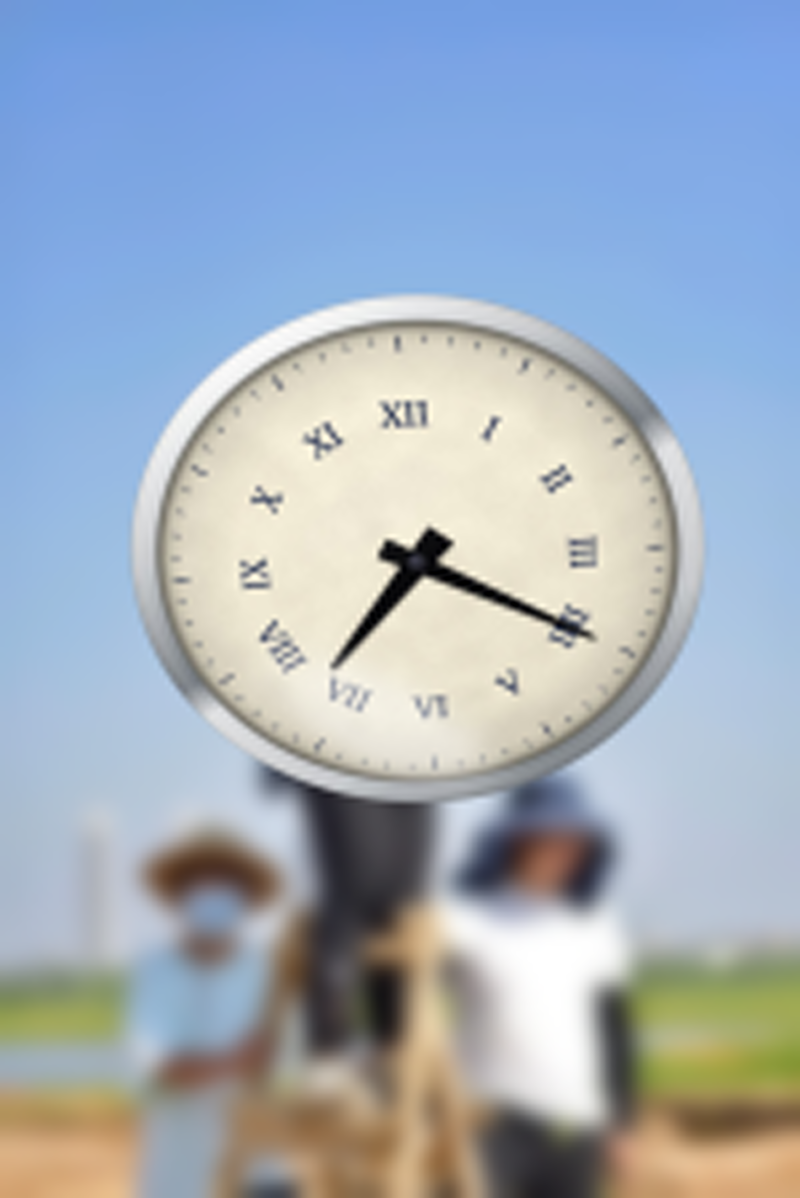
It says **7:20**
